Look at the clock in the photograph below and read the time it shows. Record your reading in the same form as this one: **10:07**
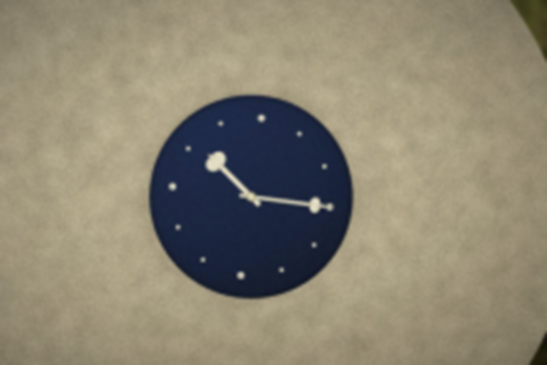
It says **10:15**
